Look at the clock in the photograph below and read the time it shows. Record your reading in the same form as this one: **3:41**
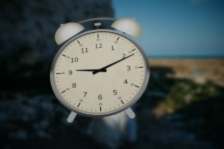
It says **9:11**
